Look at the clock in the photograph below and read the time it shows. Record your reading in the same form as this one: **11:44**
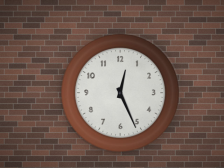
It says **12:26**
